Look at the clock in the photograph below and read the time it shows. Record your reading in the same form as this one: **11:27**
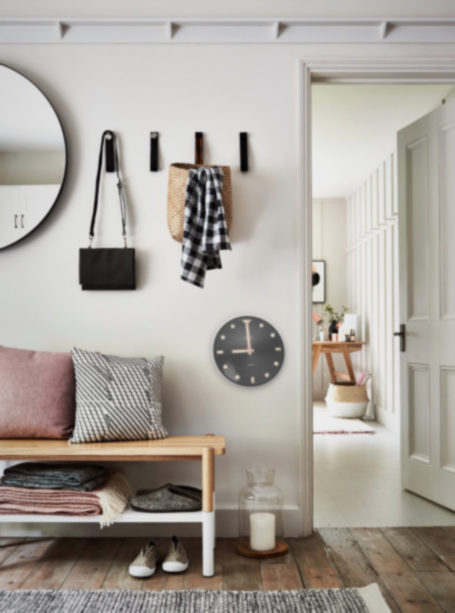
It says **9:00**
